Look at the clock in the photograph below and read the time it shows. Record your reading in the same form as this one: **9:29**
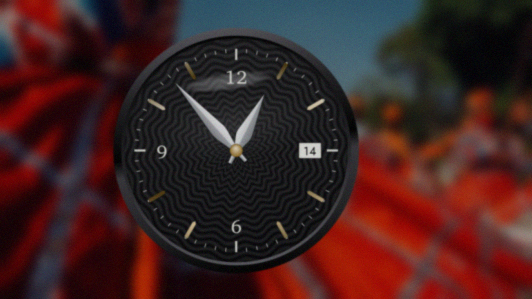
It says **12:53**
